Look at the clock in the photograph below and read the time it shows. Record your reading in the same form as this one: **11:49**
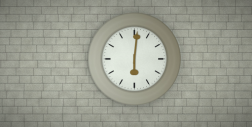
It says **6:01**
